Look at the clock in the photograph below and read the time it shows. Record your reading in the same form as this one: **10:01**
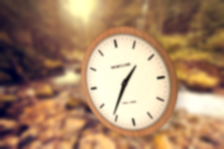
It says **1:36**
